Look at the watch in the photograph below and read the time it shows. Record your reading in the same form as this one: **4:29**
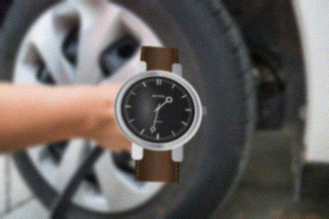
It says **1:32**
